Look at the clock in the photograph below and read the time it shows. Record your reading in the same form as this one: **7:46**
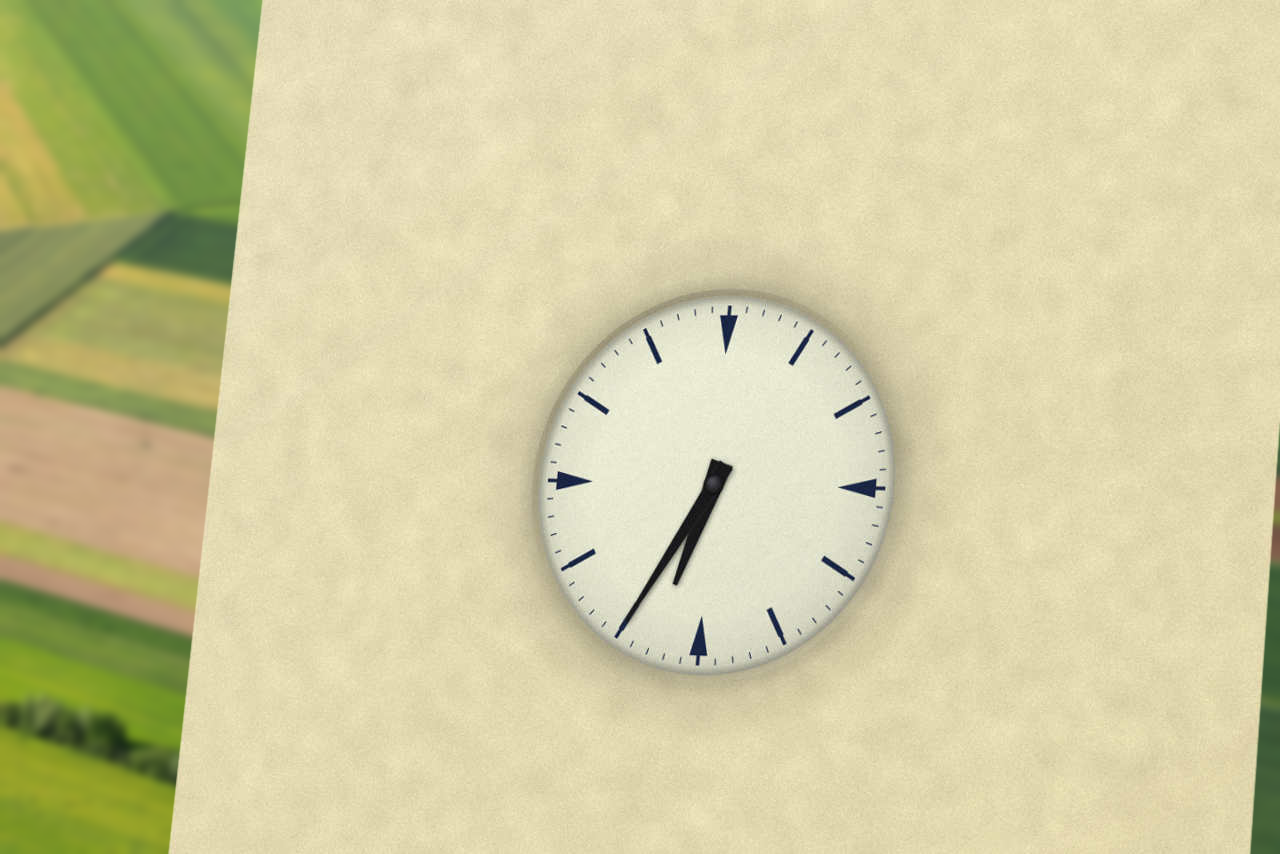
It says **6:35**
